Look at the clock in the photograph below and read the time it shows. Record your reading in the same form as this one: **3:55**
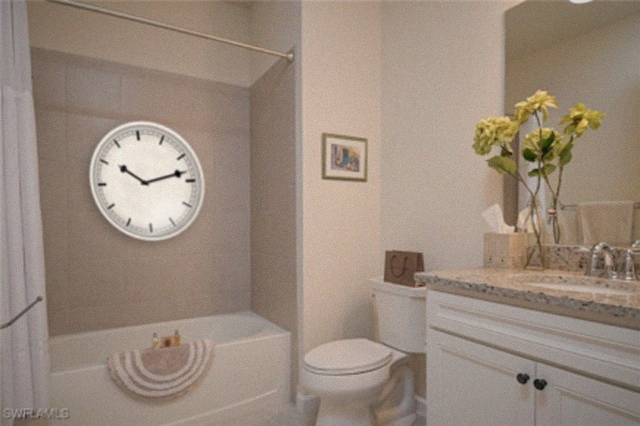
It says **10:13**
